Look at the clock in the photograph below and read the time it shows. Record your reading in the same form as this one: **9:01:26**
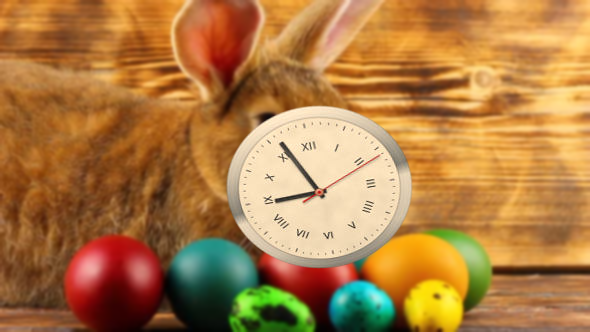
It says **8:56:11**
